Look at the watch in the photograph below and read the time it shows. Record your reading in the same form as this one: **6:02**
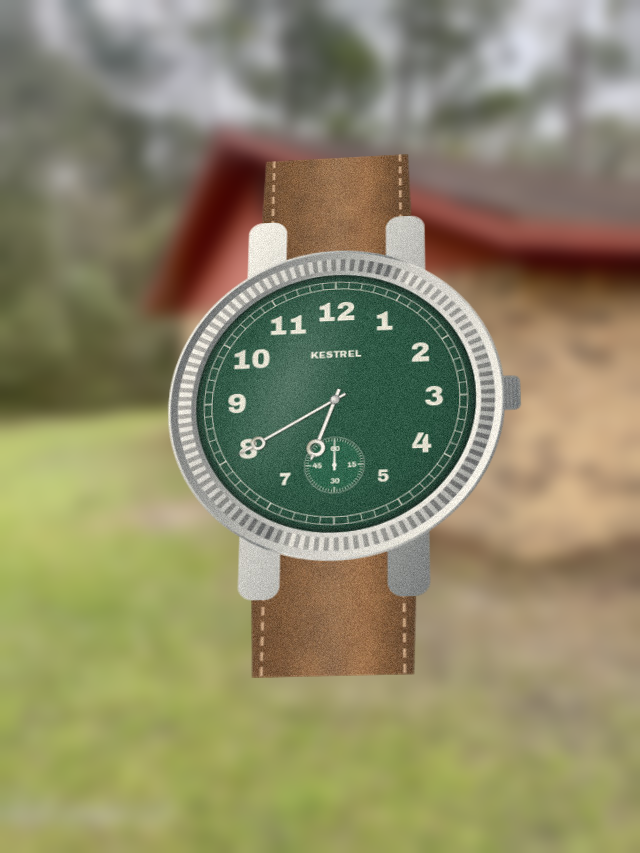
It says **6:40**
